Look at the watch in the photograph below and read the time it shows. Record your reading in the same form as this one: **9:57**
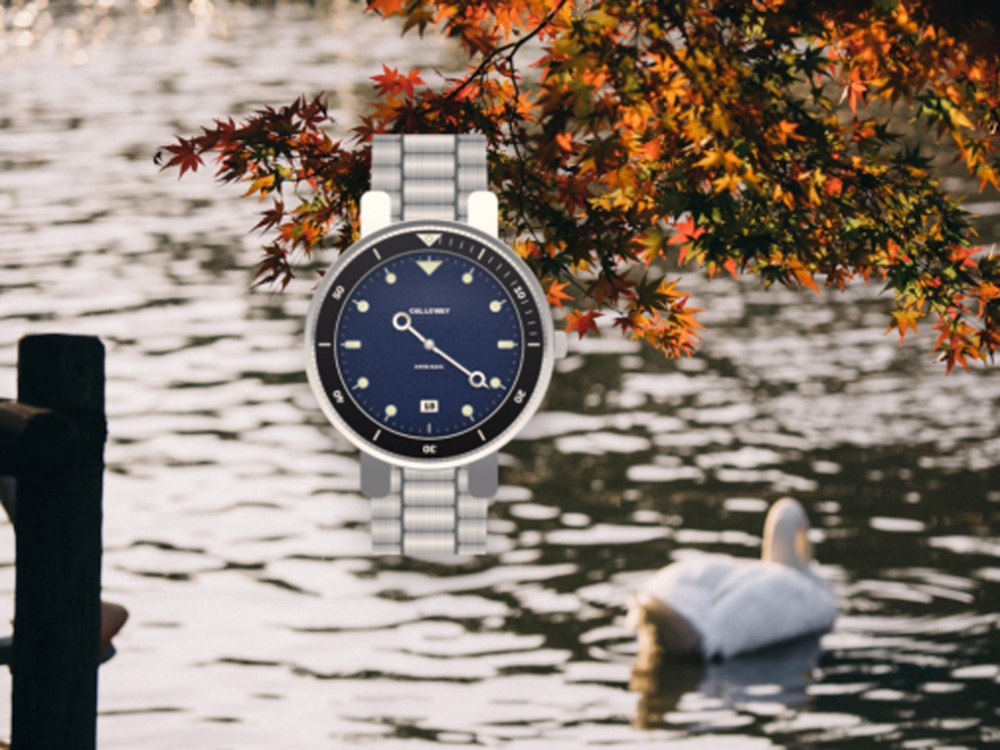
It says **10:21**
